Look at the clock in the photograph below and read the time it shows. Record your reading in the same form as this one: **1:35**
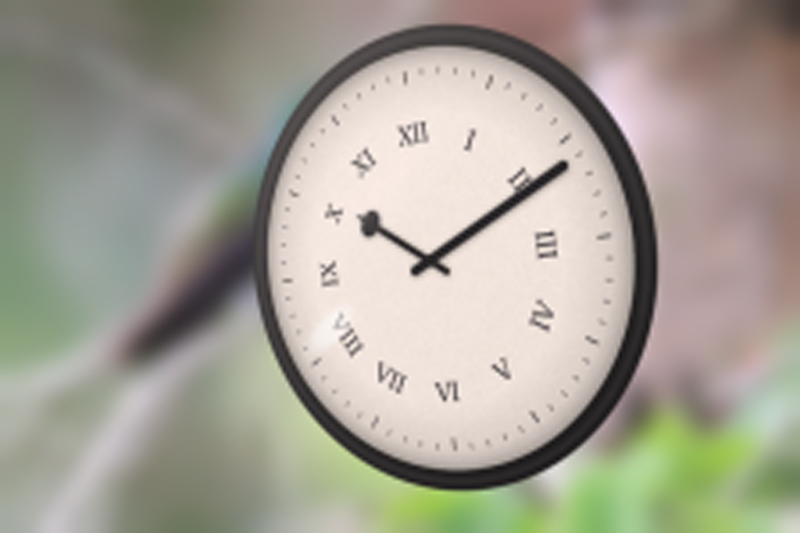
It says **10:11**
